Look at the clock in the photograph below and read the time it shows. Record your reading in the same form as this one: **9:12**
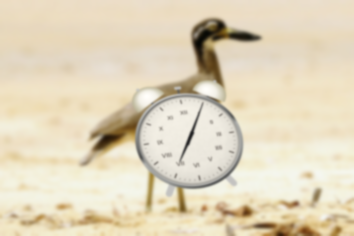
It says **7:05**
